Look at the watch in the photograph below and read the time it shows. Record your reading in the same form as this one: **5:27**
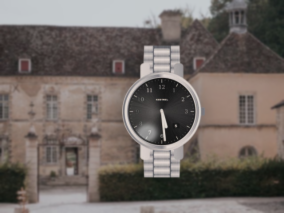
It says **5:29**
